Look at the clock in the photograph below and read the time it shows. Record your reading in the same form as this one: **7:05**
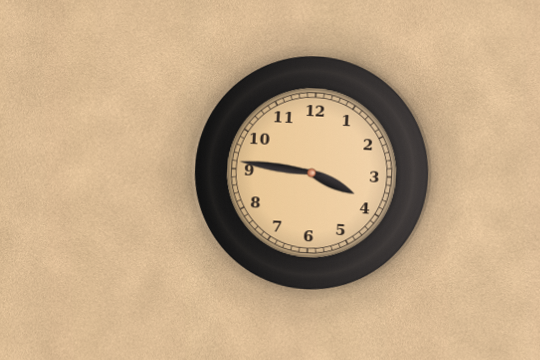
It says **3:46**
